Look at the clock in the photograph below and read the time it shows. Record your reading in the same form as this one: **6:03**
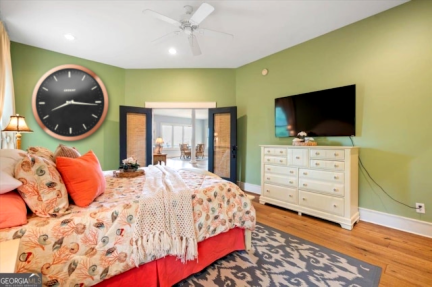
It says **8:16**
